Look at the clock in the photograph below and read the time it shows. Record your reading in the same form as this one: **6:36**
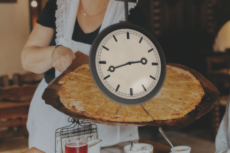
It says **2:42**
